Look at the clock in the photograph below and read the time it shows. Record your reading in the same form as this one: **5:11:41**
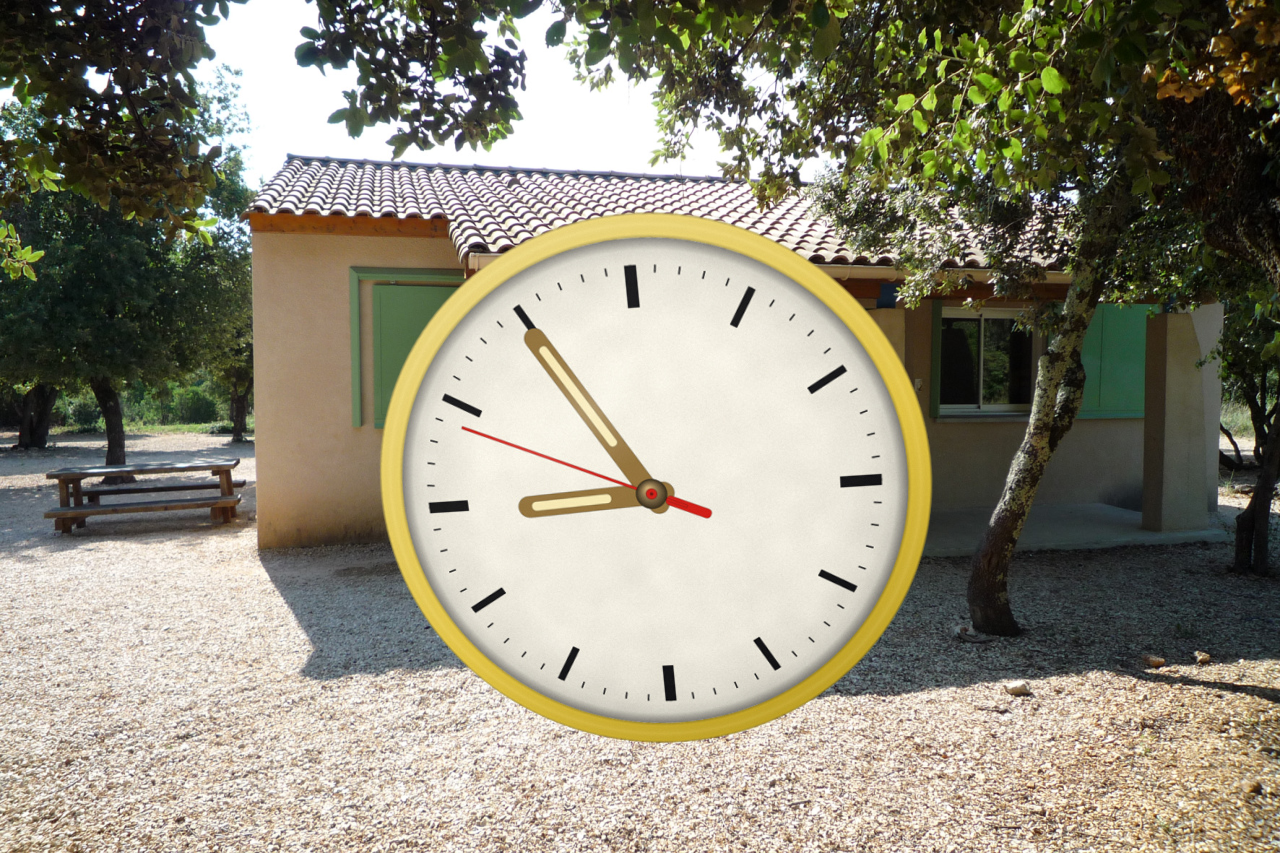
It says **8:54:49**
